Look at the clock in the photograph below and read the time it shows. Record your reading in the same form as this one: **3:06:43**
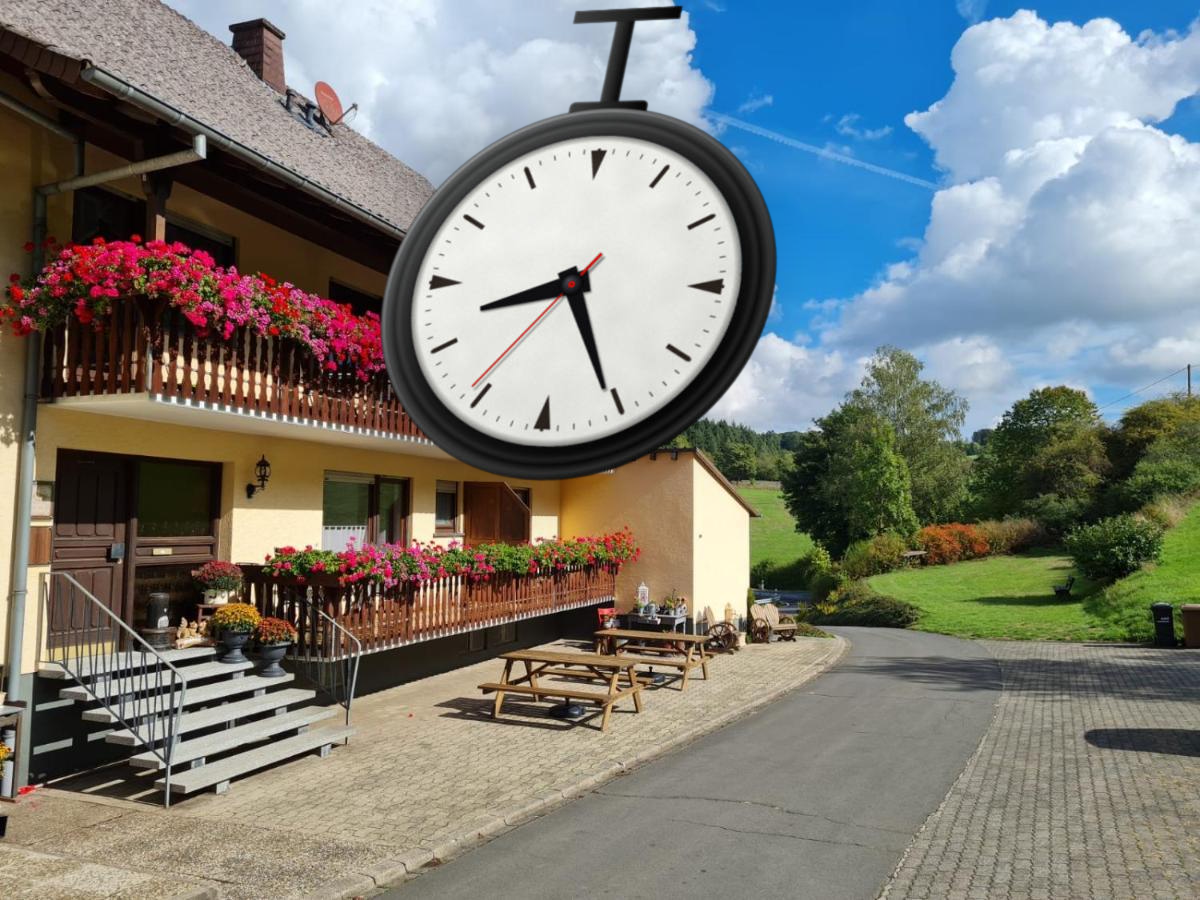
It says **8:25:36**
